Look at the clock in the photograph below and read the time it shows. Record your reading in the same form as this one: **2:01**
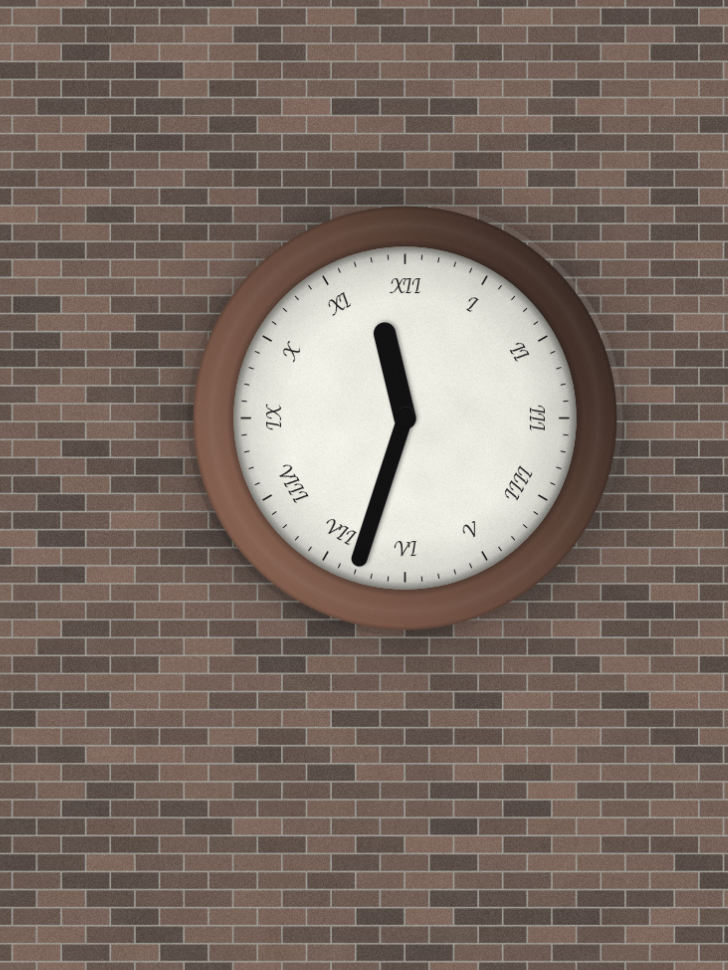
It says **11:33**
